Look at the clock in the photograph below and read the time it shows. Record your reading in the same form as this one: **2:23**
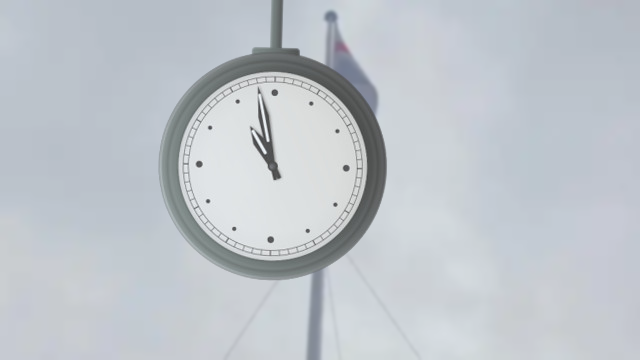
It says **10:58**
